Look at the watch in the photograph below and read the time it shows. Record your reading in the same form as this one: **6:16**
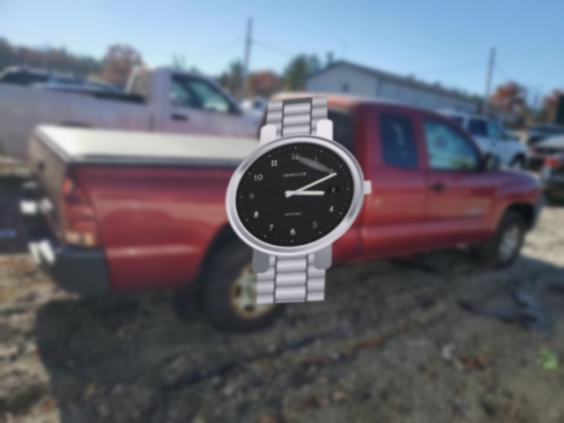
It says **3:11**
